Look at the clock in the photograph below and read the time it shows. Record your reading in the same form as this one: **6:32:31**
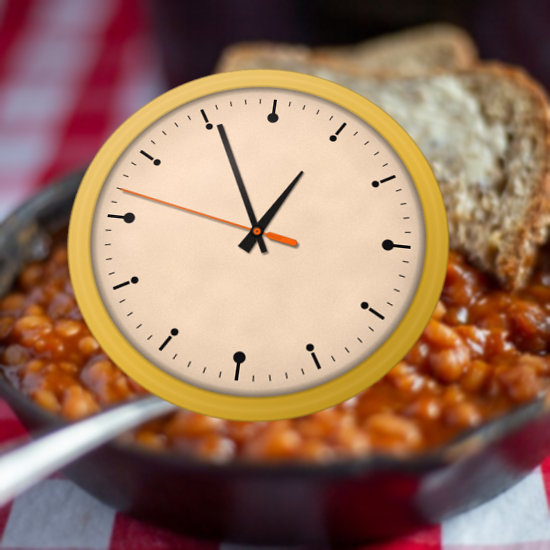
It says **12:55:47**
